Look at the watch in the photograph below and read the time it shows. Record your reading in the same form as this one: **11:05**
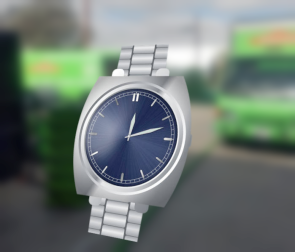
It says **12:12**
